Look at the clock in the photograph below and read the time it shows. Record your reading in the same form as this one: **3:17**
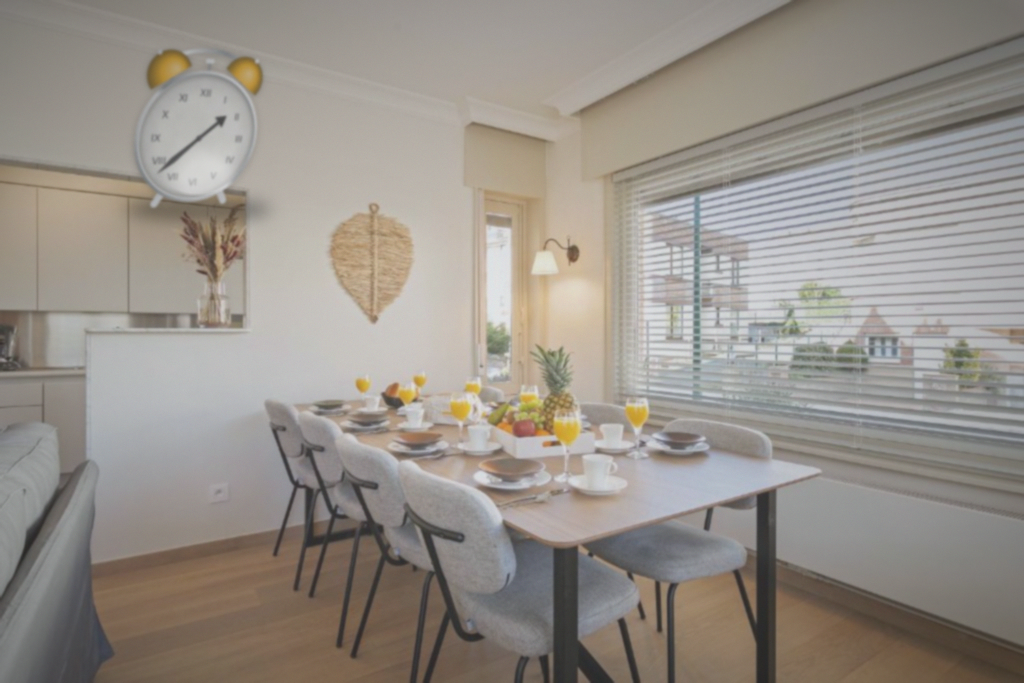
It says **1:38**
